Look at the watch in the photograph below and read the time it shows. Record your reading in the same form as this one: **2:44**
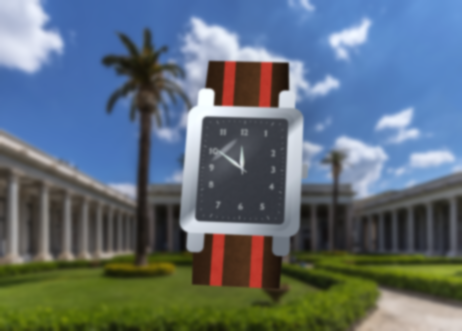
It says **11:51**
